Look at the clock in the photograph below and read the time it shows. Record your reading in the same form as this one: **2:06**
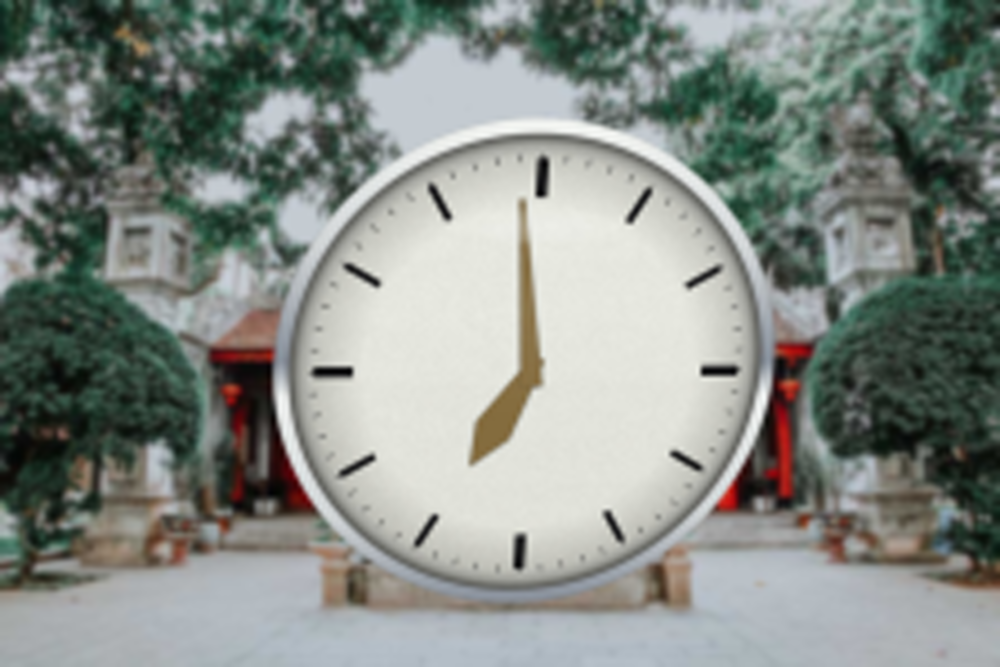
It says **6:59**
